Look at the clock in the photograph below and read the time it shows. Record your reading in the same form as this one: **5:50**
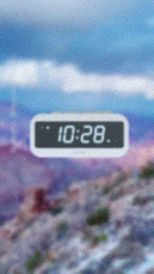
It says **10:28**
